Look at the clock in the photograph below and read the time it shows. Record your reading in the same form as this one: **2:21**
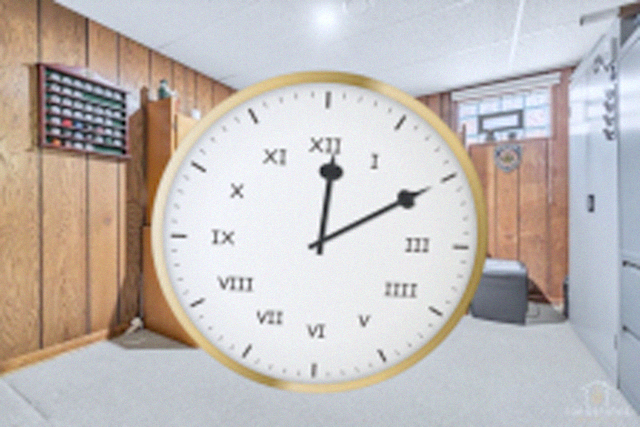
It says **12:10**
